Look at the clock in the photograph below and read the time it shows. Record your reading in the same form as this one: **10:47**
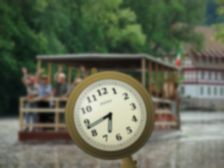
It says **6:43**
